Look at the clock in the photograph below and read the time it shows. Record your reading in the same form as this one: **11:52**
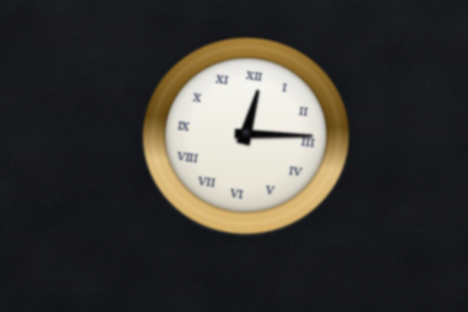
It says **12:14**
